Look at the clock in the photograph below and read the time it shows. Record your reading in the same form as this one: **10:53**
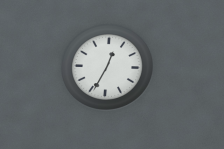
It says **12:34**
